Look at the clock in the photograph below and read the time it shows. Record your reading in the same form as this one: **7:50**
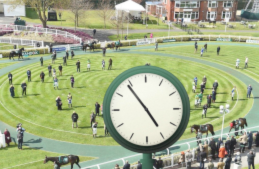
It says **4:54**
